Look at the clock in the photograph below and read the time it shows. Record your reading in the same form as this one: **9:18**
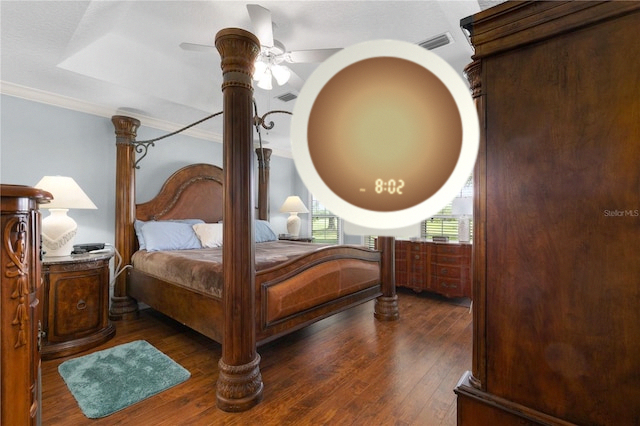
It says **8:02**
